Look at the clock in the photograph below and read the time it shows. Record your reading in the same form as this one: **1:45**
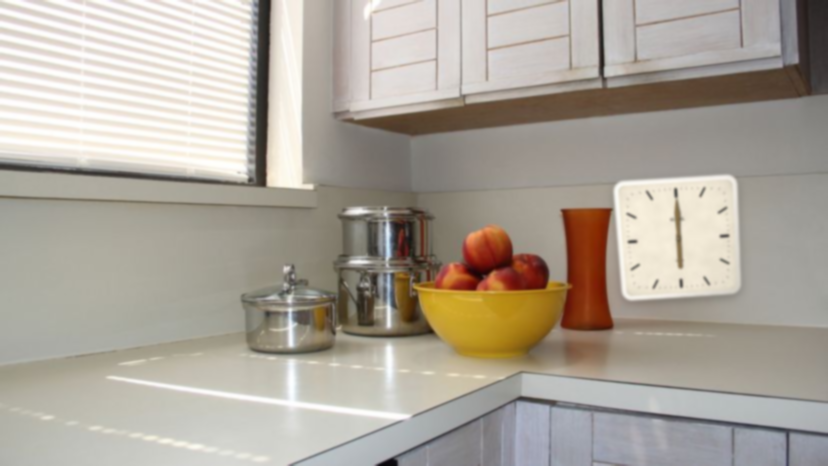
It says **6:00**
